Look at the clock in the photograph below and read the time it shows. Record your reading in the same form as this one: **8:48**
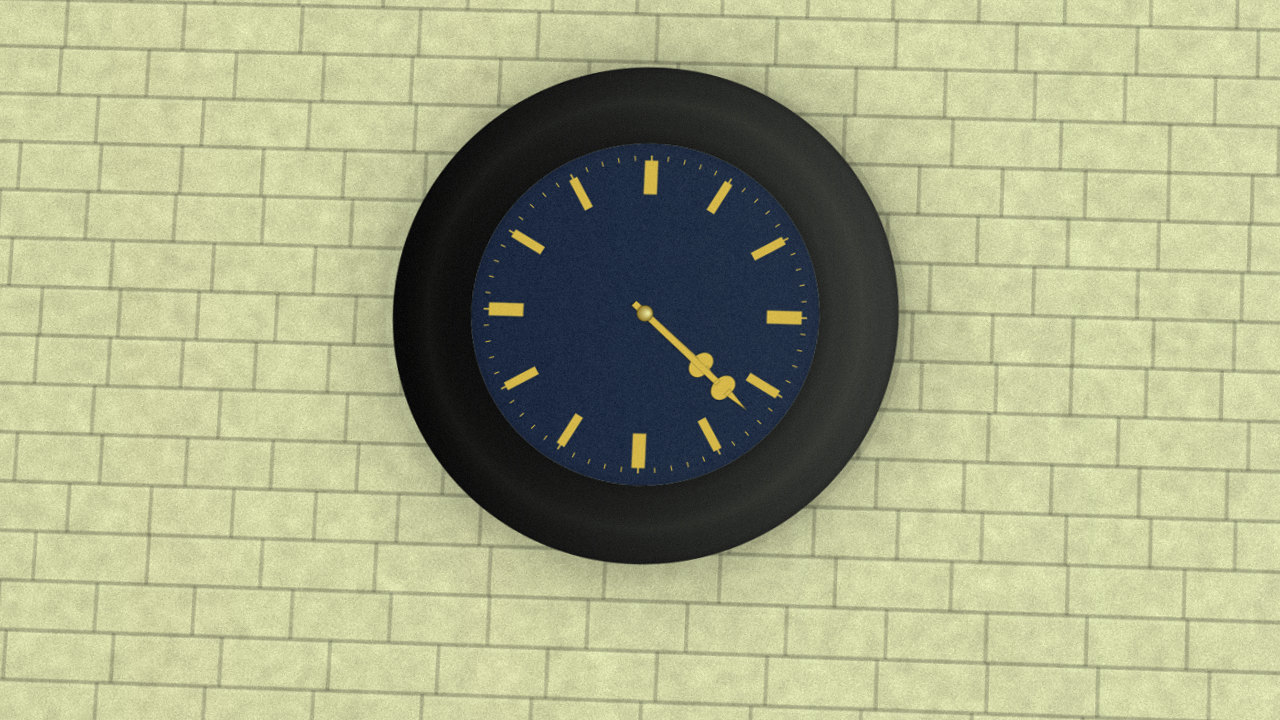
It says **4:22**
